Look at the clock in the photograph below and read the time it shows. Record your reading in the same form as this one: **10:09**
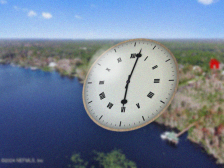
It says **6:02**
